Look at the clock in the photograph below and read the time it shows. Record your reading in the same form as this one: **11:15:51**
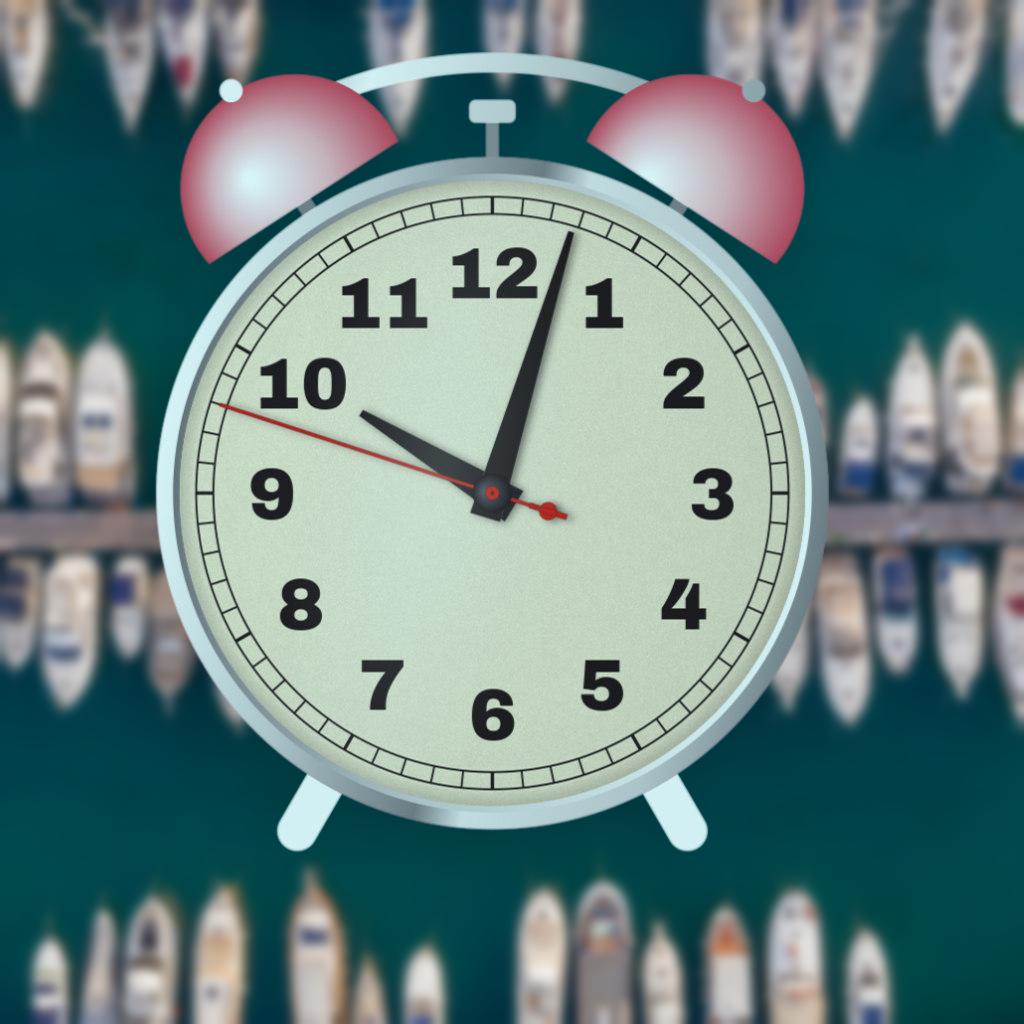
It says **10:02:48**
